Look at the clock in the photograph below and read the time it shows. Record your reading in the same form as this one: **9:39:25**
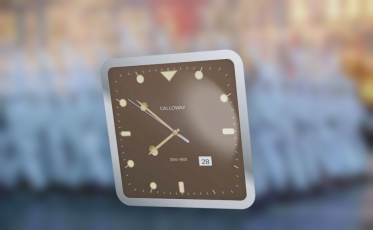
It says **7:51:51**
